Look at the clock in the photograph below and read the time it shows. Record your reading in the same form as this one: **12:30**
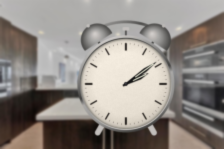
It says **2:09**
